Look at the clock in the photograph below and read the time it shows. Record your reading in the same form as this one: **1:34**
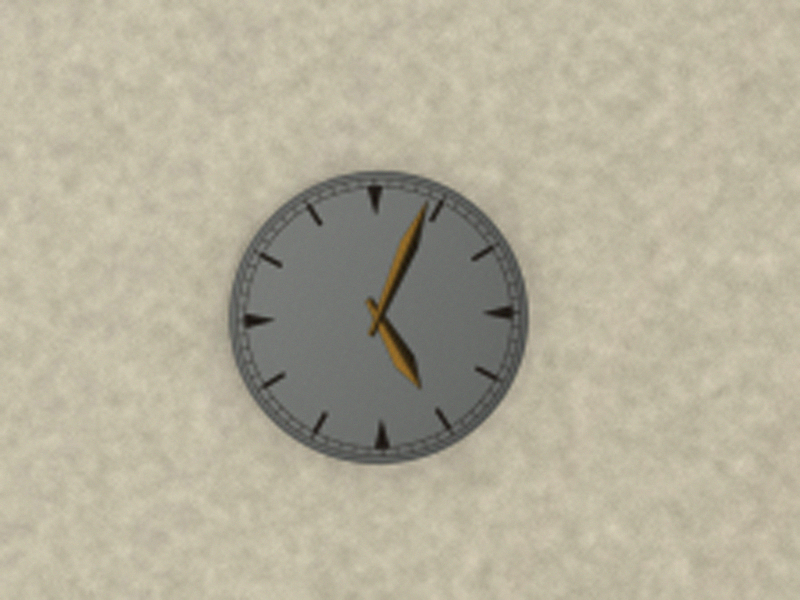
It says **5:04**
